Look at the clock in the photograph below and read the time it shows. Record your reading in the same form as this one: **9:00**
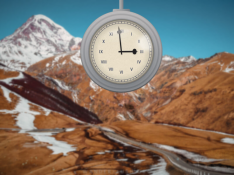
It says **2:59**
